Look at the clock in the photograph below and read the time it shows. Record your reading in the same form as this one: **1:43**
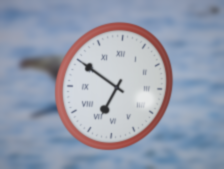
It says **6:50**
